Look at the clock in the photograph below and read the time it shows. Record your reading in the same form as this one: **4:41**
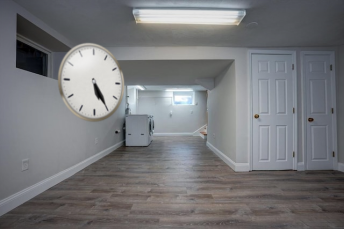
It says **5:25**
